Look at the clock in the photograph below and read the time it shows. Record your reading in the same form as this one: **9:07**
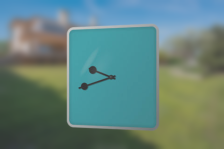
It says **9:42**
